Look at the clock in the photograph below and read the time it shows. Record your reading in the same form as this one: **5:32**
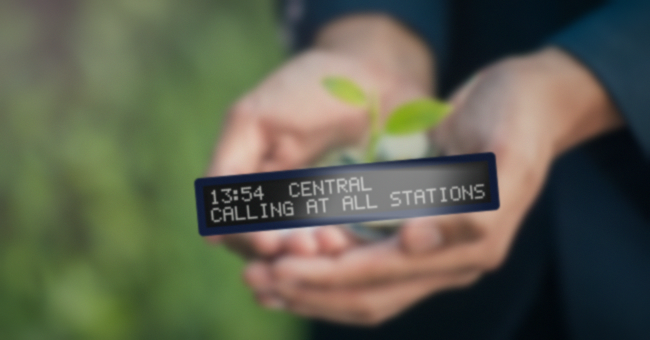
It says **13:54**
